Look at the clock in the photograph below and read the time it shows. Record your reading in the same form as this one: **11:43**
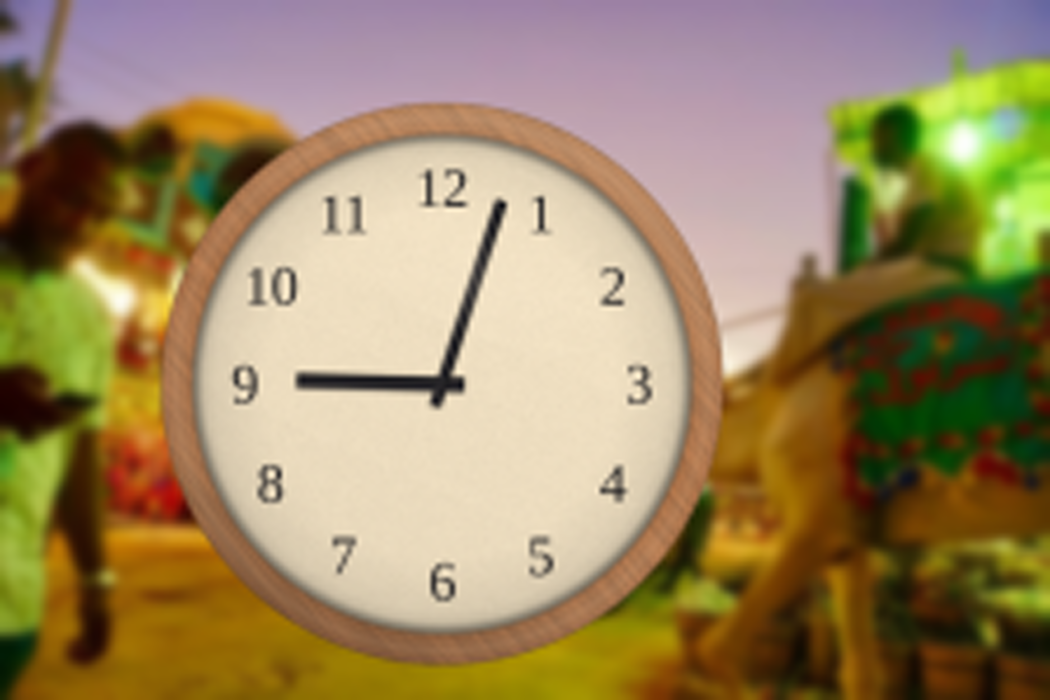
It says **9:03**
